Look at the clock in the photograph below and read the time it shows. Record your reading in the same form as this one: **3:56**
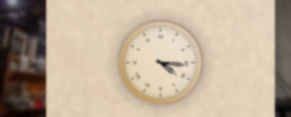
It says **4:16**
